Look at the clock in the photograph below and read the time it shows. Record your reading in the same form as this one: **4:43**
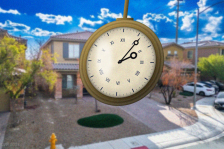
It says **2:06**
